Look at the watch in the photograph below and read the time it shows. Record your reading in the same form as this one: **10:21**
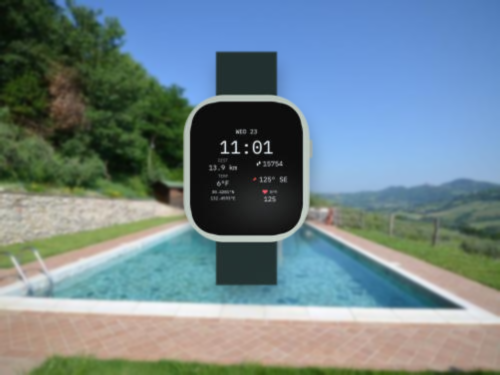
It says **11:01**
